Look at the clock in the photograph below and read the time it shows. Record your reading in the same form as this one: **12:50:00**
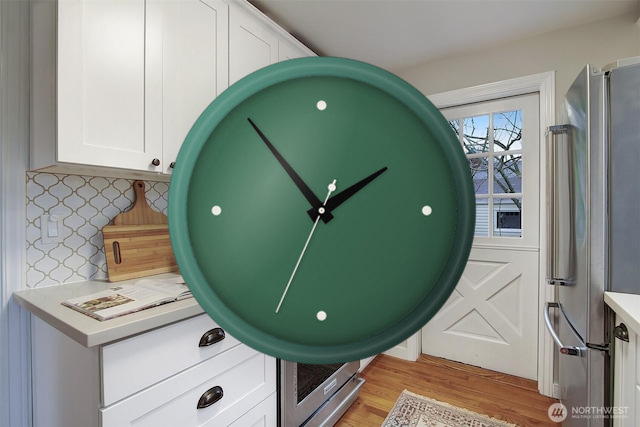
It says **1:53:34**
